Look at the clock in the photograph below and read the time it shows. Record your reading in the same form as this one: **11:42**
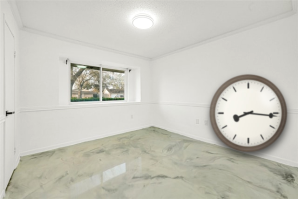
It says **8:16**
